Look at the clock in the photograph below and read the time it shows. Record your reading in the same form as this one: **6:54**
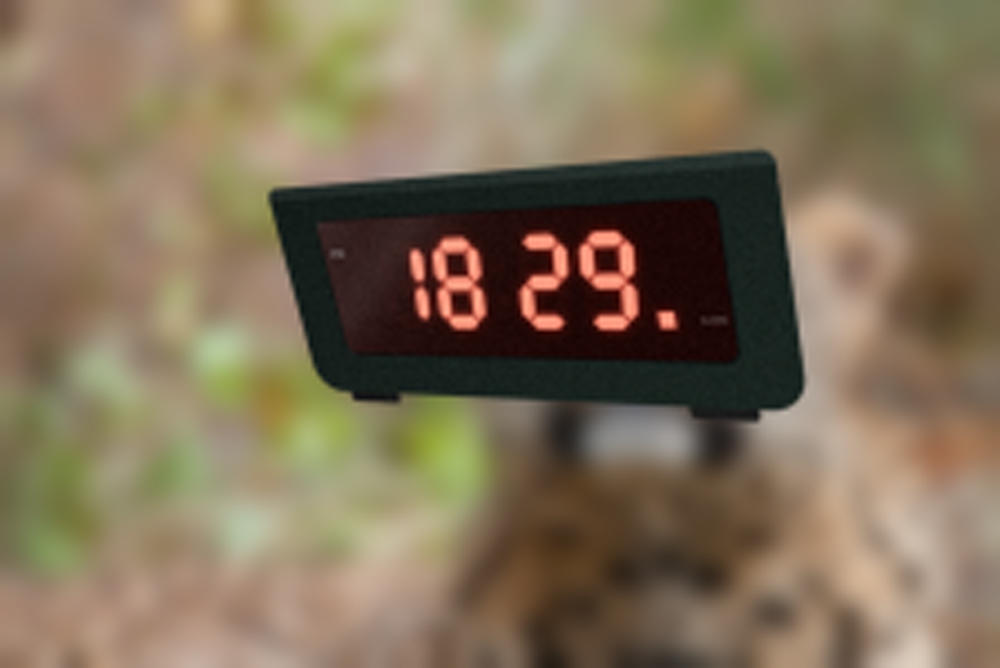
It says **18:29**
